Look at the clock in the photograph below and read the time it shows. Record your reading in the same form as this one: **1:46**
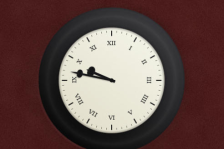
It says **9:47**
